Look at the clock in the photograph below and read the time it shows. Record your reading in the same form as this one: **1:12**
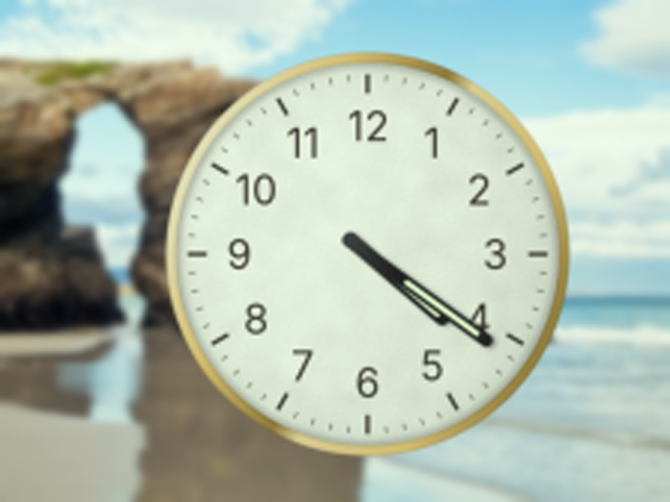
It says **4:21**
